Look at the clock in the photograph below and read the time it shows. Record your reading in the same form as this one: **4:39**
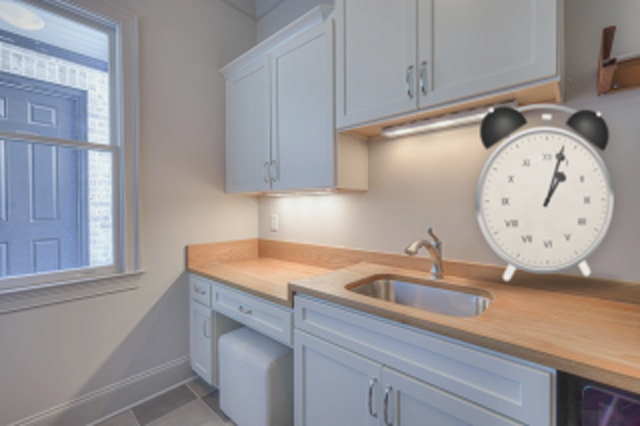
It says **1:03**
